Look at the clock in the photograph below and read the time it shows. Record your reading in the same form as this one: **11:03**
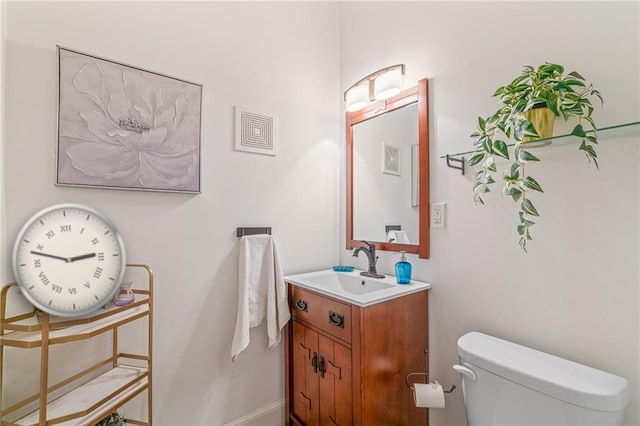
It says **2:48**
